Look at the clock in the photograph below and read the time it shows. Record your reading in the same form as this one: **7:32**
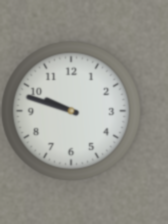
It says **9:48**
